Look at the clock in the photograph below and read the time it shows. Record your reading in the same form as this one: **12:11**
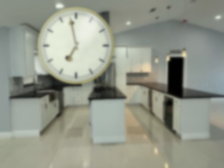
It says **6:58**
